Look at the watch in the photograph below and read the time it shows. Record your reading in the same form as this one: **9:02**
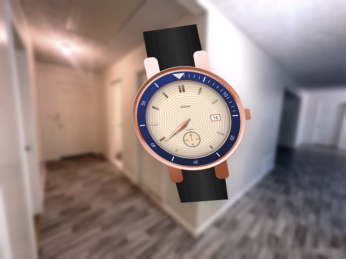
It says **7:39**
